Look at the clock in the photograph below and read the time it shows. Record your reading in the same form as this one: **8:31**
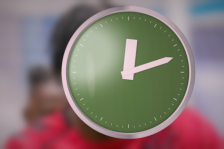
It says **12:12**
